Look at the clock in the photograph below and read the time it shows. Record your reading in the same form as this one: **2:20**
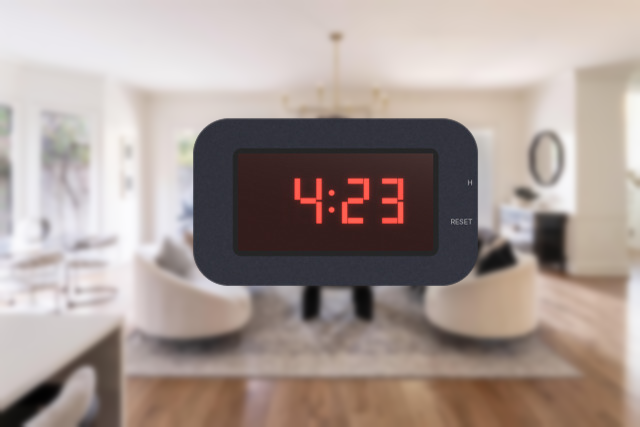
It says **4:23**
